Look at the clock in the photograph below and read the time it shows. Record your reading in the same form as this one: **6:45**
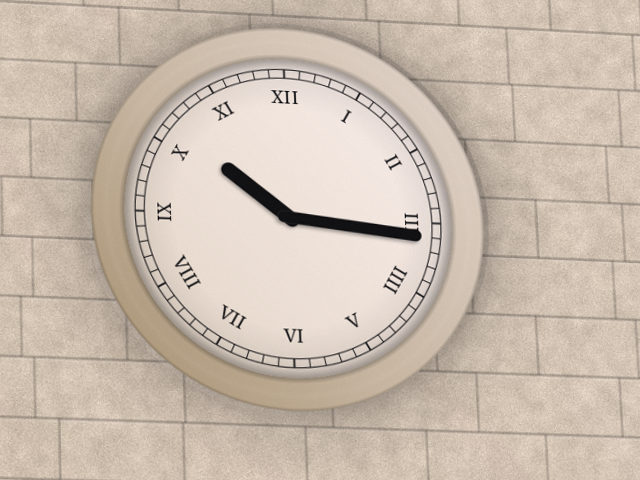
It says **10:16**
